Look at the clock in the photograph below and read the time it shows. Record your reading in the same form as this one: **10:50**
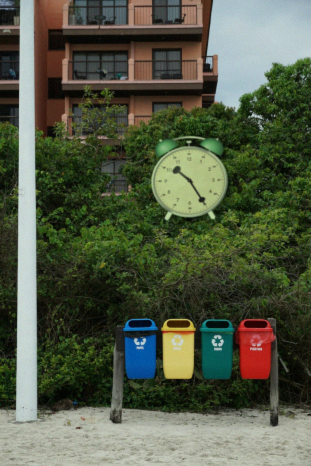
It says **10:25**
